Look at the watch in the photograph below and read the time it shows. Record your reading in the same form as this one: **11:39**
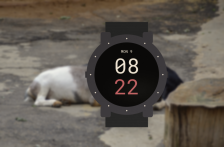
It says **8:22**
